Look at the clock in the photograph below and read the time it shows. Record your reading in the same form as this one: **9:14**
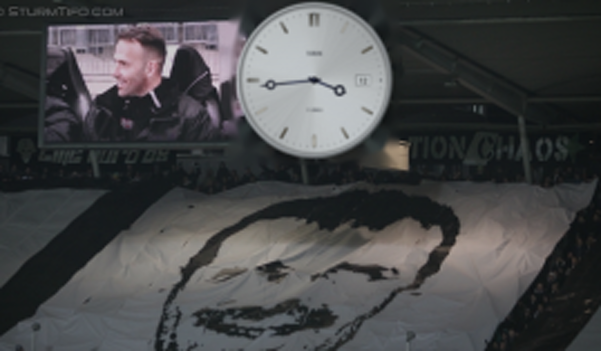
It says **3:44**
